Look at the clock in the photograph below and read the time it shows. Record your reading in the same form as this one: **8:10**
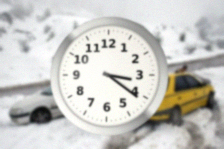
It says **3:21**
